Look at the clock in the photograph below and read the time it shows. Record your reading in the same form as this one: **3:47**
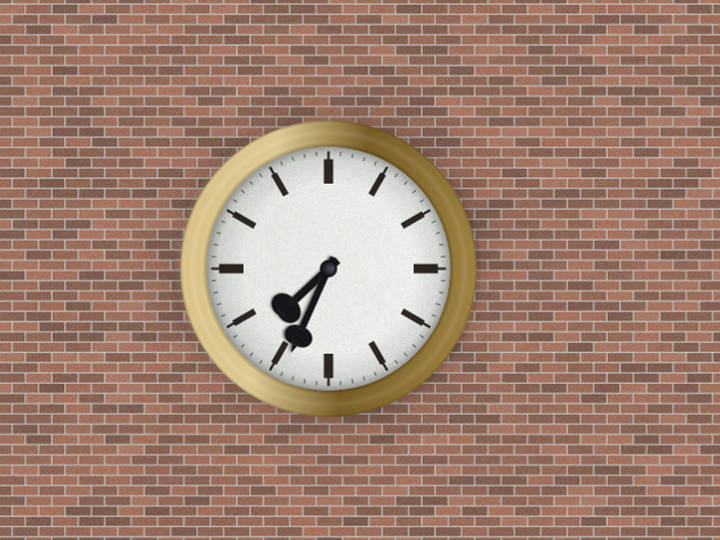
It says **7:34**
